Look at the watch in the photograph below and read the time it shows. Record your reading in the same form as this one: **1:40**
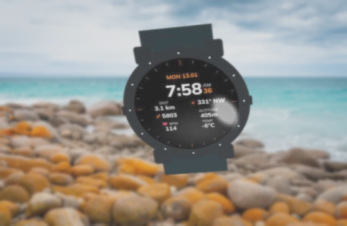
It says **7:58**
